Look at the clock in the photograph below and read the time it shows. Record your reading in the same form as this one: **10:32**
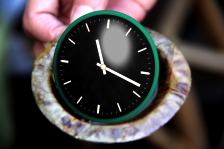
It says **11:18**
